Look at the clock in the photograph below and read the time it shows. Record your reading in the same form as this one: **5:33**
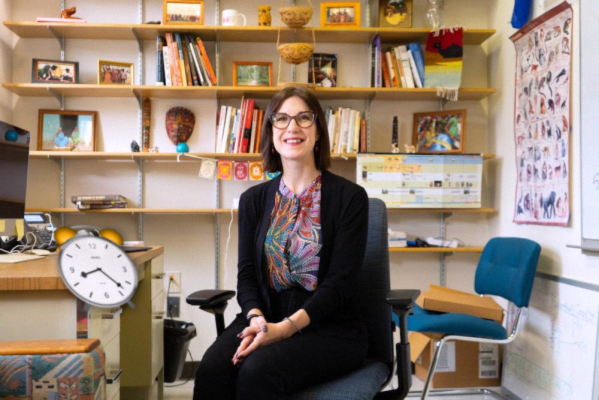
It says **8:23**
